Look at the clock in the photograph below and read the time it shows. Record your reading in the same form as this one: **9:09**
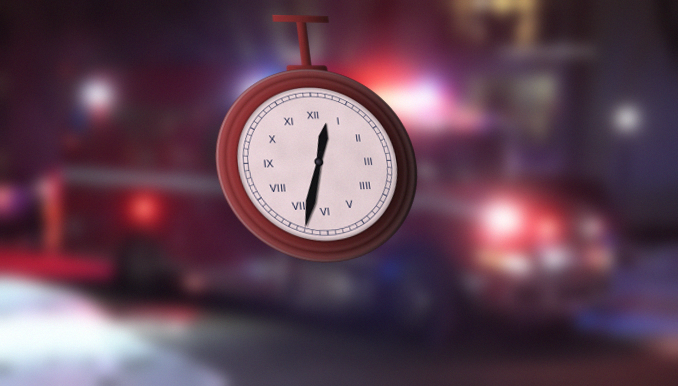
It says **12:33**
